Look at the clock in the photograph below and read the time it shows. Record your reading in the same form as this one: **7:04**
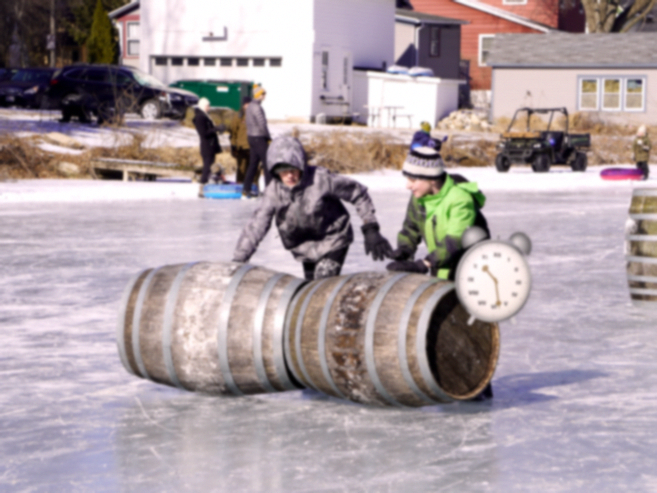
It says **10:28**
